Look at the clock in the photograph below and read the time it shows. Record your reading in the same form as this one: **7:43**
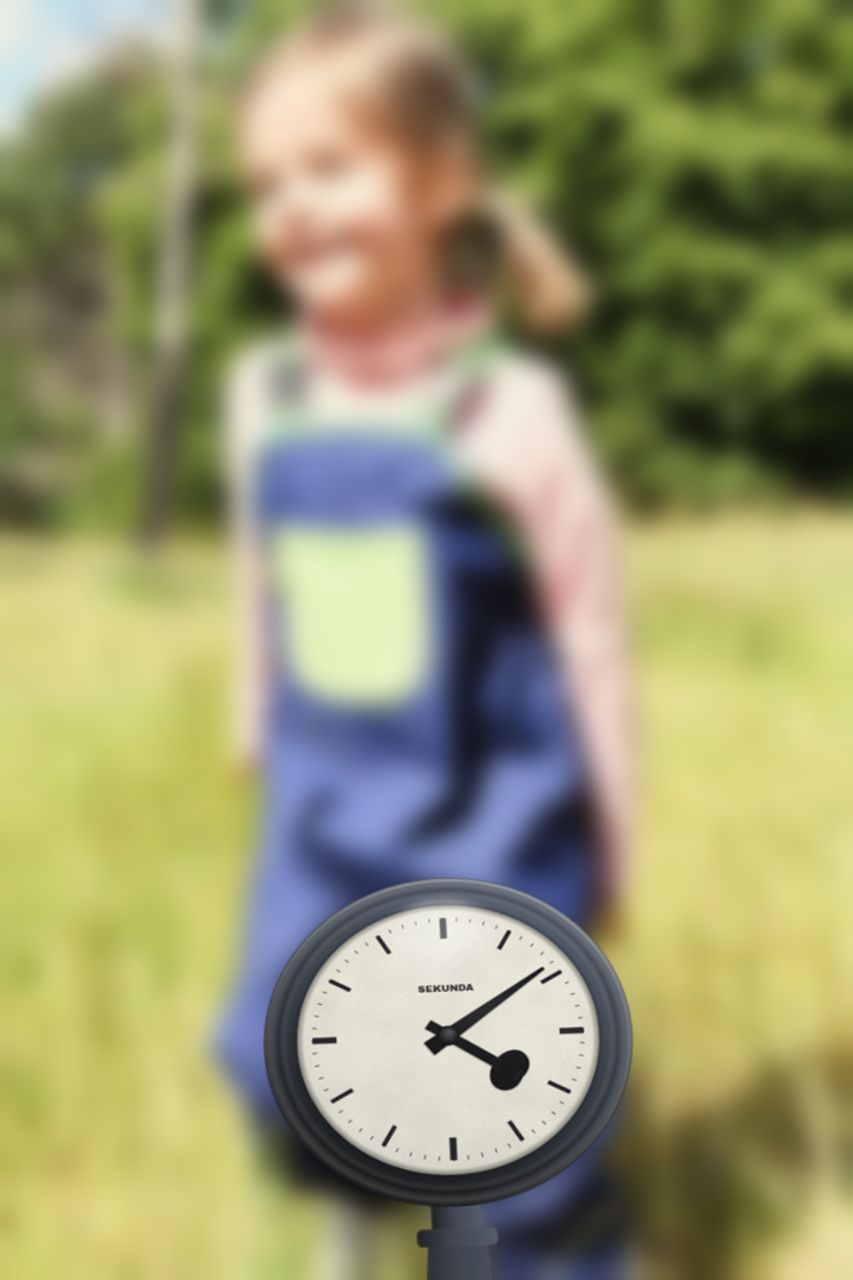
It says **4:09**
